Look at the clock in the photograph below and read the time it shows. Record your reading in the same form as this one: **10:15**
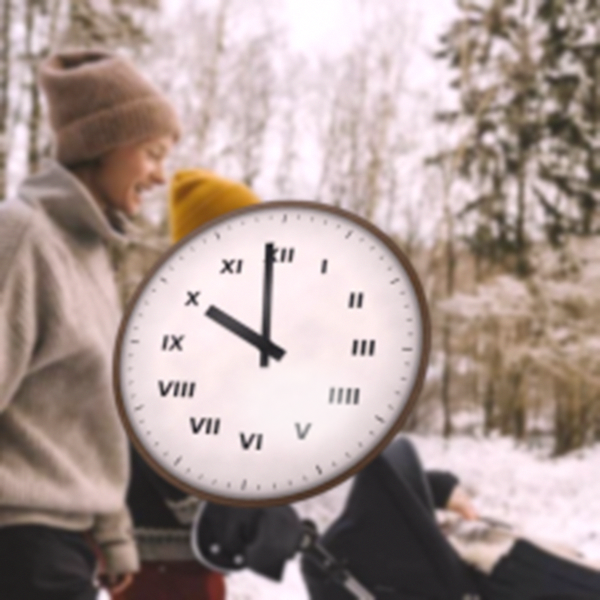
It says **9:59**
